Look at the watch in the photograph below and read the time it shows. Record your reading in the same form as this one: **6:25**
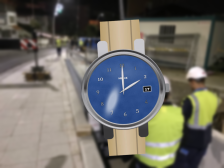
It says **2:00**
